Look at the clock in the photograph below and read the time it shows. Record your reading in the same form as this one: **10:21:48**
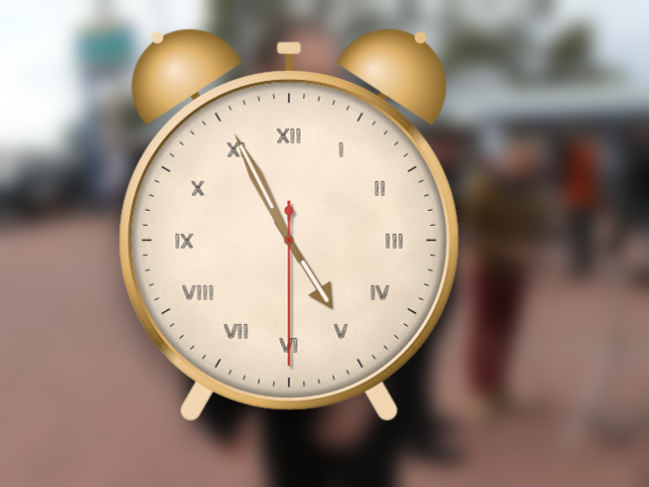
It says **4:55:30**
